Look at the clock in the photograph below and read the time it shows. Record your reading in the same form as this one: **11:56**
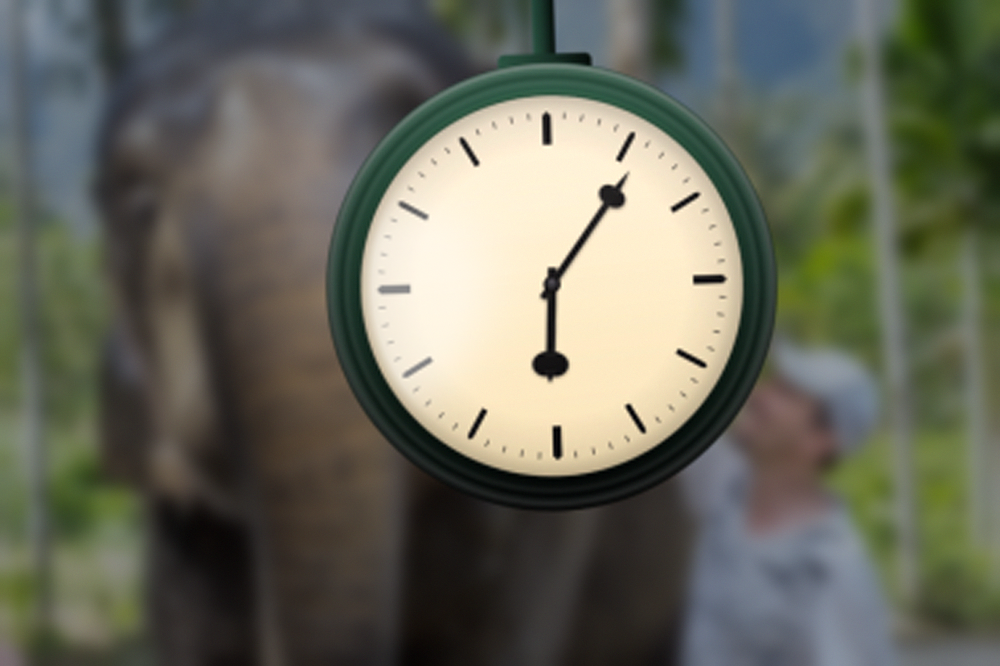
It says **6:06**
